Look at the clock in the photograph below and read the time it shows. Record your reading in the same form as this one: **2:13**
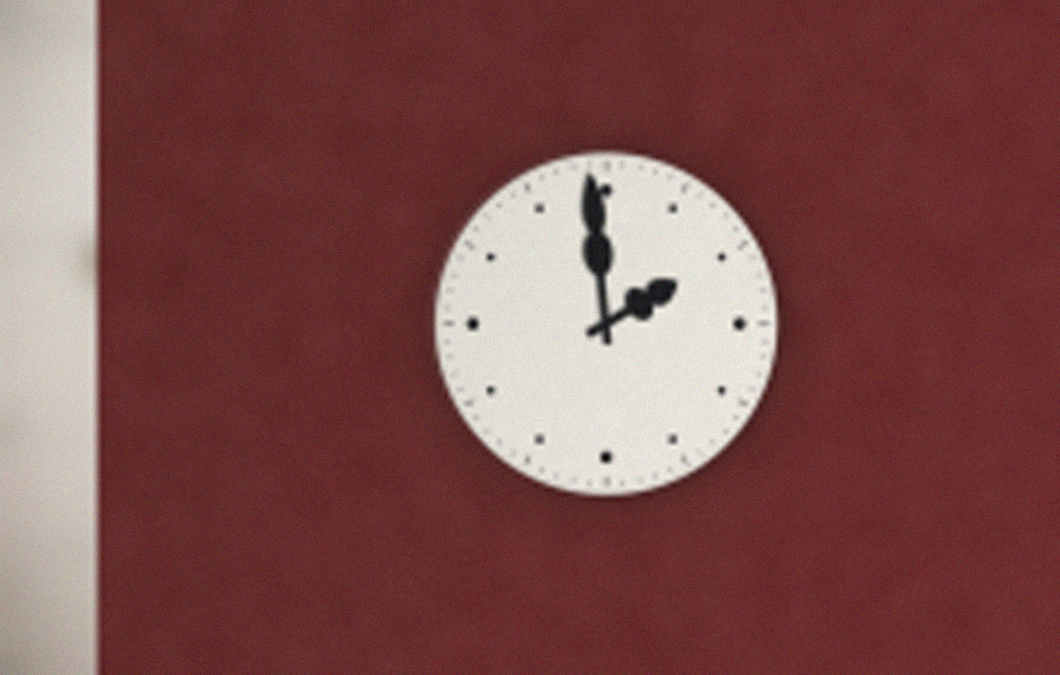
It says **1:59**
